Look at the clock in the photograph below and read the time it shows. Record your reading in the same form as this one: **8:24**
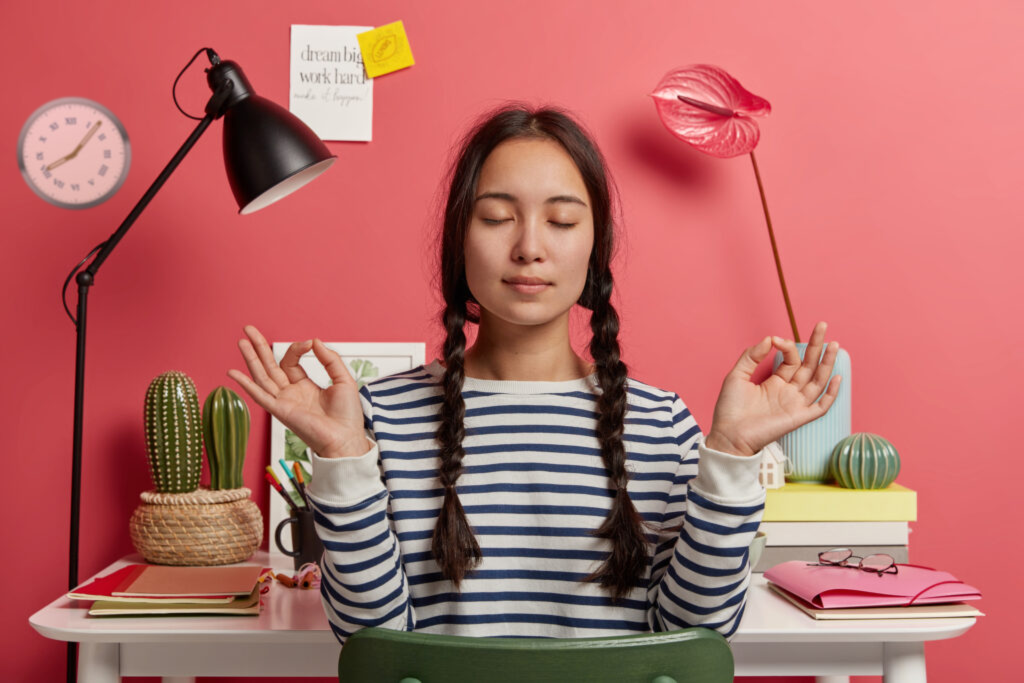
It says **8:07**
